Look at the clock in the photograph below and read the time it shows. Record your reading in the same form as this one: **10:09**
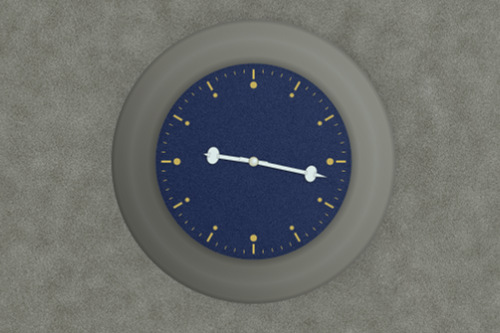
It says **9:17**
